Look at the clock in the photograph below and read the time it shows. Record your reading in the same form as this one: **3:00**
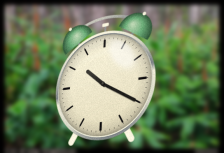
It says **10:20**
